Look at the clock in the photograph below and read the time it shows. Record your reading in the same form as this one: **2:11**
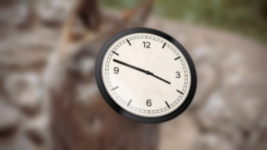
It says **3:48**
